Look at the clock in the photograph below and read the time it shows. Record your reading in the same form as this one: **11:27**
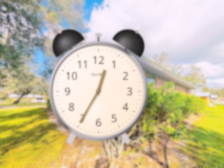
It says **12:35**
